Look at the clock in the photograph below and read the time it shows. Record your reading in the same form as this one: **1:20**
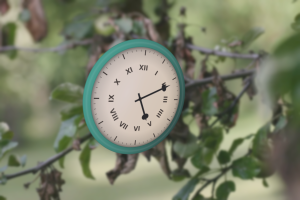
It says **5:11**
